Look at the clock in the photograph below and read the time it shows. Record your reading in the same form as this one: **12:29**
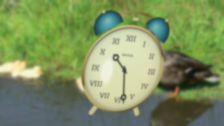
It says **10:28**
